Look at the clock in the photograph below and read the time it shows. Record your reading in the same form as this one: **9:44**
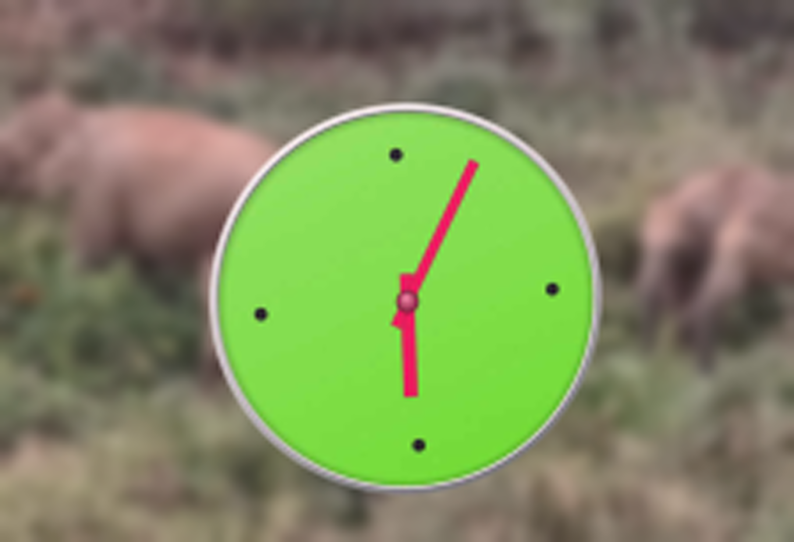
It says **6:05**
